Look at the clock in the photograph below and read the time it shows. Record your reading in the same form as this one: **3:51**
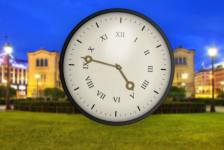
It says **4:47**
